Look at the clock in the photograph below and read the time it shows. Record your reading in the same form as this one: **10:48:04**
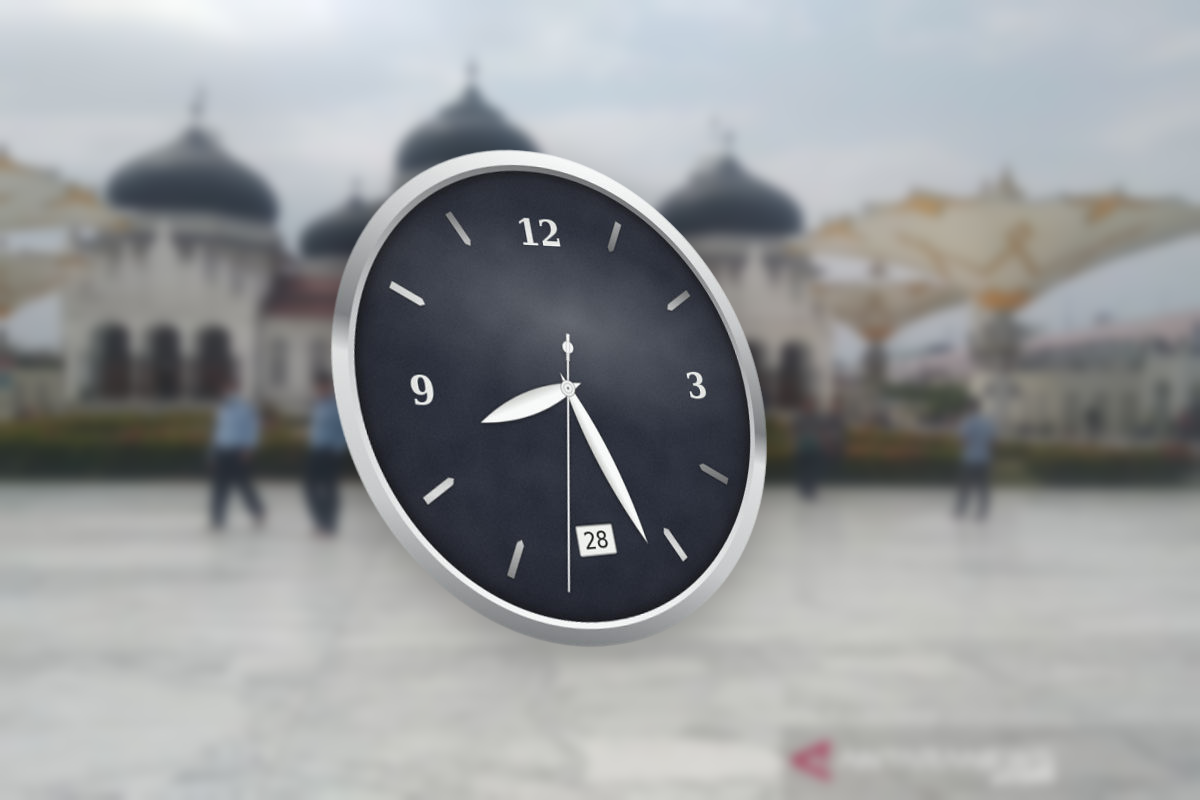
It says **8:26:32**
